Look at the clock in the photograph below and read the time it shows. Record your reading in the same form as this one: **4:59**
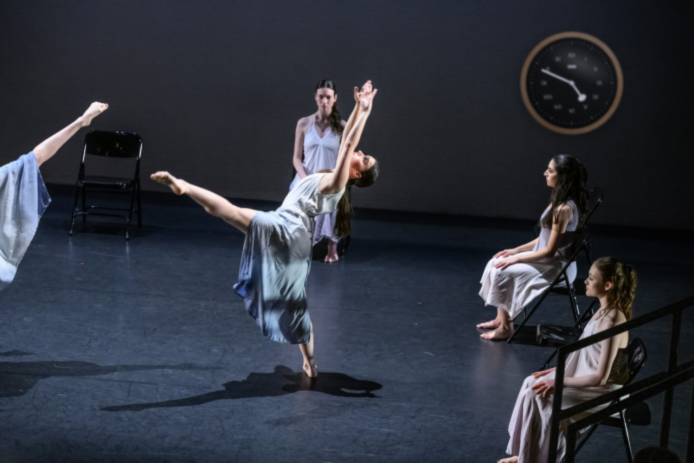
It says **4:49**
